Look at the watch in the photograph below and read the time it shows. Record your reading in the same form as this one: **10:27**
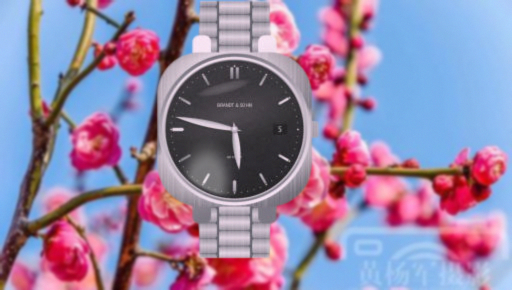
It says **5:47**
